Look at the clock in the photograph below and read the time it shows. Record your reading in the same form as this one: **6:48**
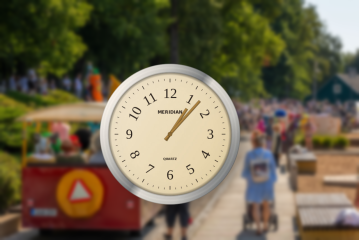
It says **1:07**
